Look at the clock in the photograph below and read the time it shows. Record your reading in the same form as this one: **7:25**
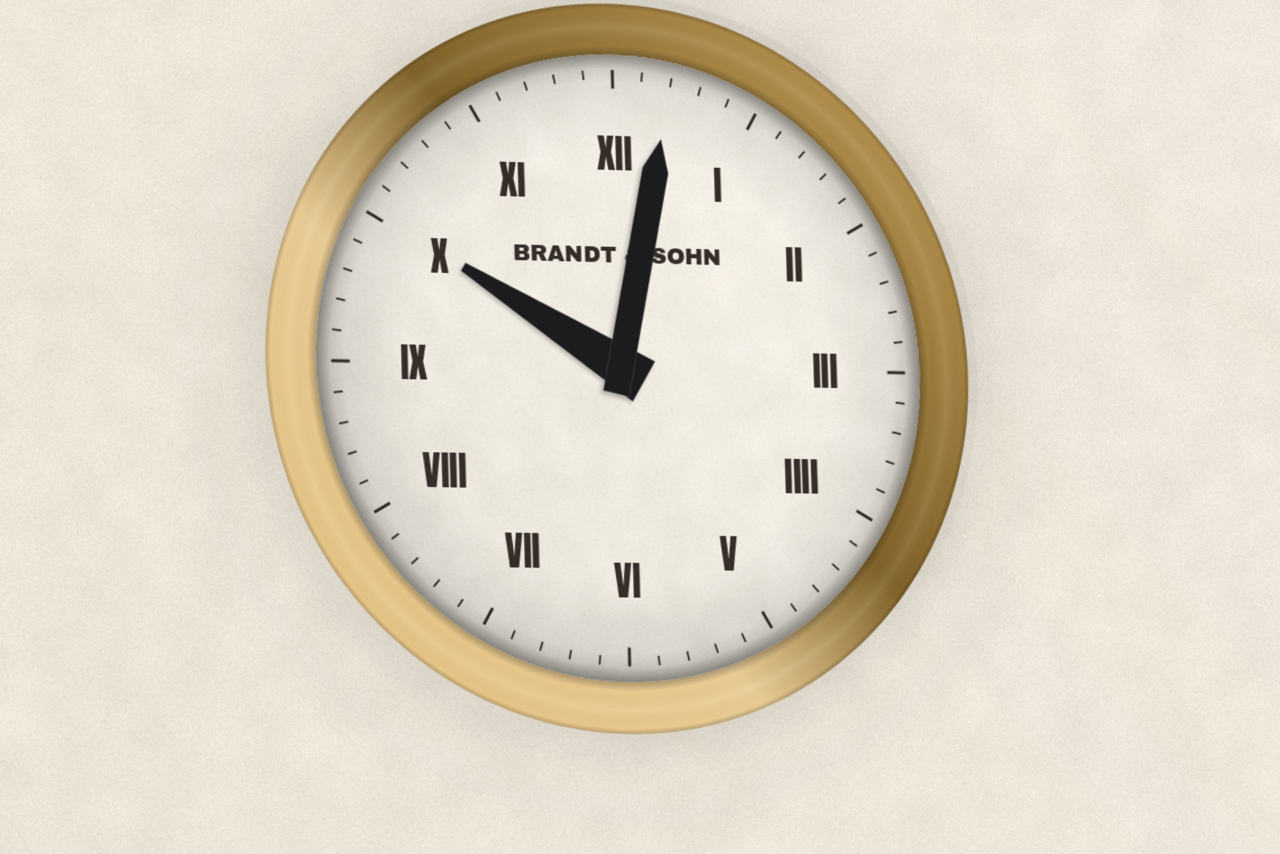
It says **10:02**
